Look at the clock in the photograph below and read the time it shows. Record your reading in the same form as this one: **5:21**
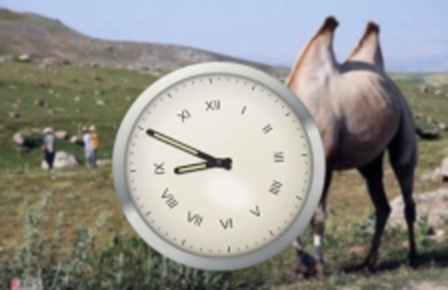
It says **8:50**
